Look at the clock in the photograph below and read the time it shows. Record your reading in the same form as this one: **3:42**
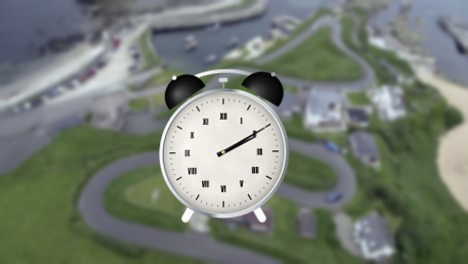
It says **2:10**
